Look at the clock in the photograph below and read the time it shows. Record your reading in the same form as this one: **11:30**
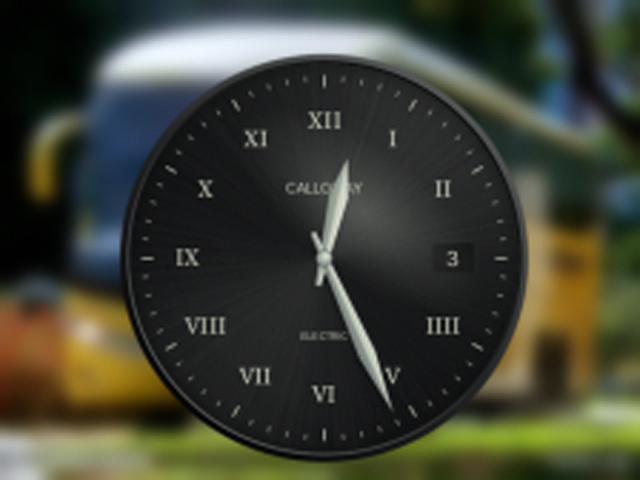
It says **12:26**
